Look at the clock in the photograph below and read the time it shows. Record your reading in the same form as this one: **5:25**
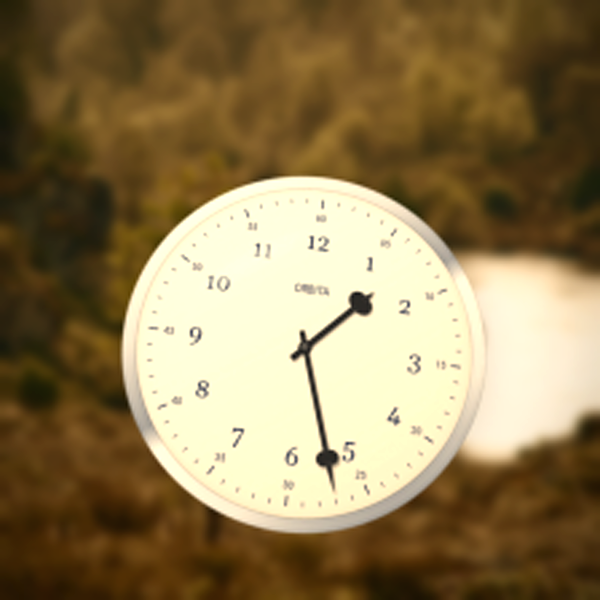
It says **1:27**
